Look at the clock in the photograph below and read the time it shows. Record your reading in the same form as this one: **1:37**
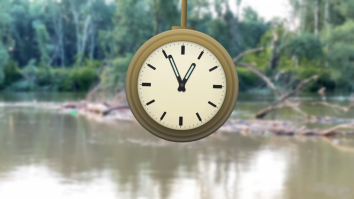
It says **12:56**
